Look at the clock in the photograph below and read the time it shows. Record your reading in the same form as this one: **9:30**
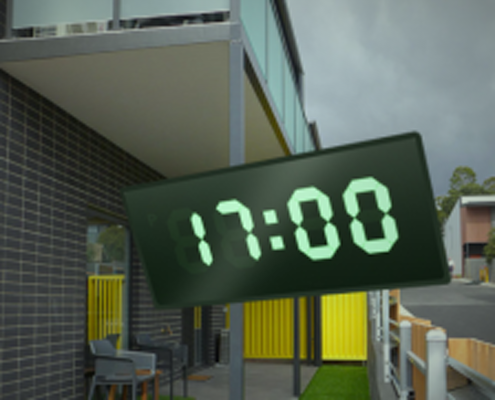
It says **17:00**
